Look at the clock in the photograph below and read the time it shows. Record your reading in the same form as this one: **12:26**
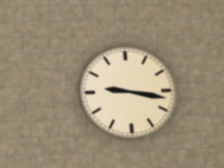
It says **9:17**
